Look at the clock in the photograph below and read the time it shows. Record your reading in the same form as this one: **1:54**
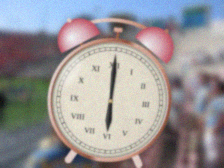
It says **6:00**
